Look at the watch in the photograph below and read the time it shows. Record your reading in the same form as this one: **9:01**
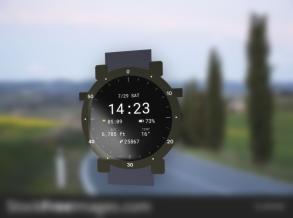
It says **14:23**
